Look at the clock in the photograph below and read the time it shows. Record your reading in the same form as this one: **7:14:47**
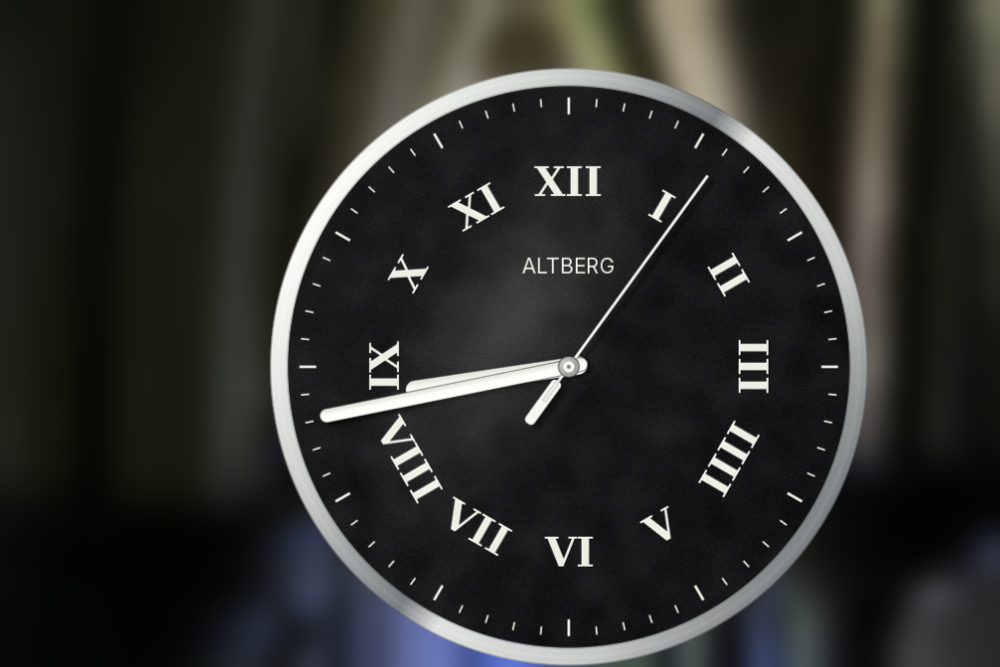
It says **8:43:06**
